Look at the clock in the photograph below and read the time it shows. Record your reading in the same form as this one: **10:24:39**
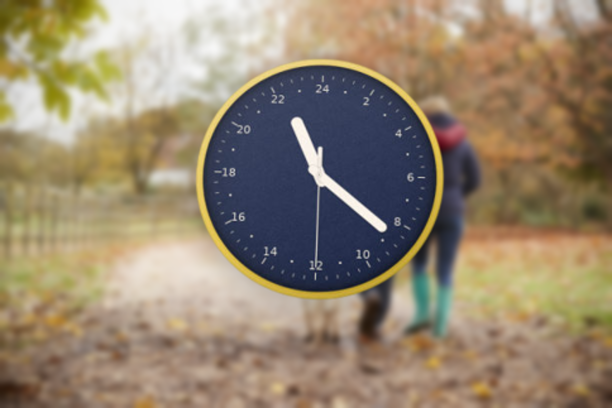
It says **22:21:30**
